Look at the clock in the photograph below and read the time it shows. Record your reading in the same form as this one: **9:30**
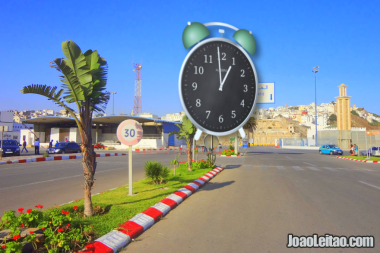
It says **12:59**
